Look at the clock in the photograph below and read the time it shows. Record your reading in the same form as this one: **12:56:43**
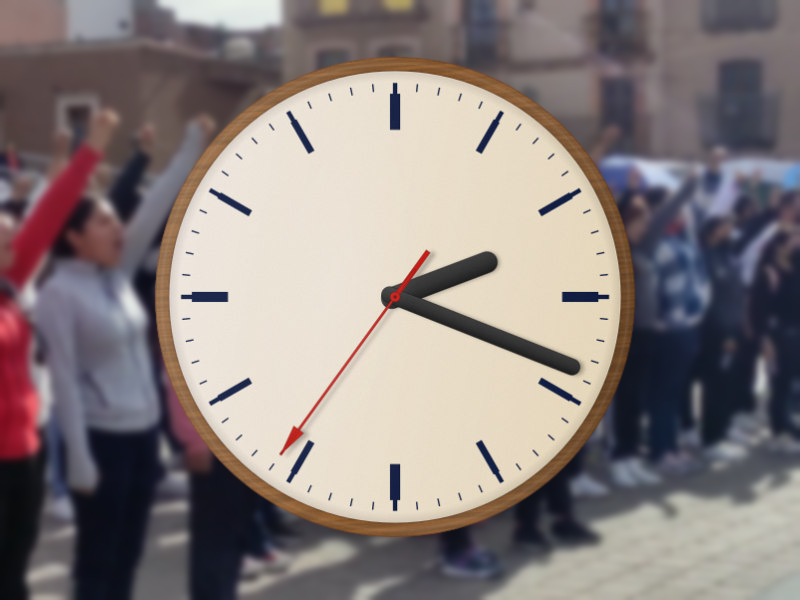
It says **2:18:36**
